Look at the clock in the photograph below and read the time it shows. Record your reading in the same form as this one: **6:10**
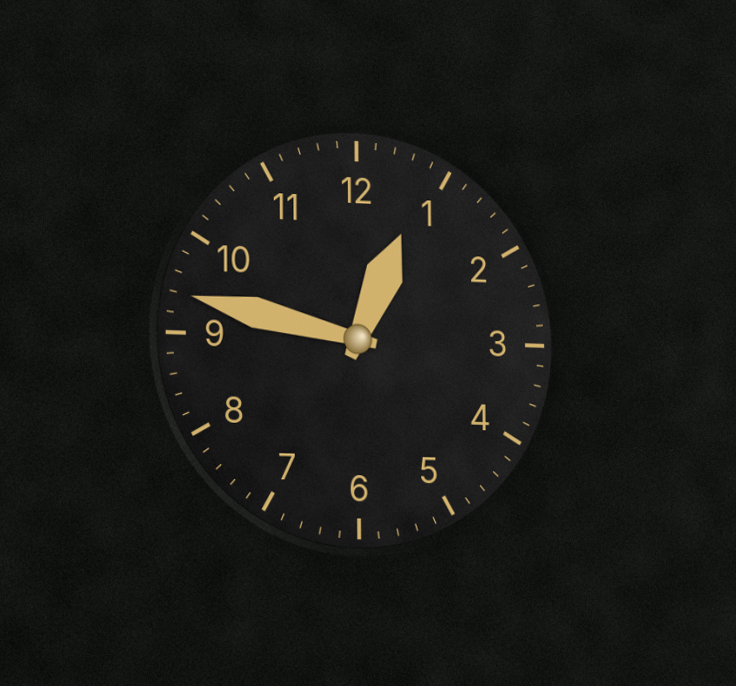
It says **12:47**
